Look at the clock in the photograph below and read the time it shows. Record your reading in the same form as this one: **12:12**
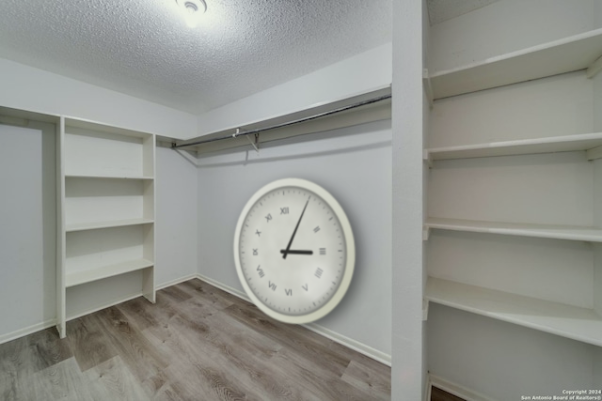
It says **3:05**
